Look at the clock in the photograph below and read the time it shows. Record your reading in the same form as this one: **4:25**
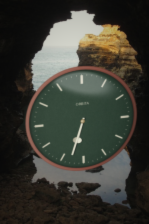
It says **6:33**
